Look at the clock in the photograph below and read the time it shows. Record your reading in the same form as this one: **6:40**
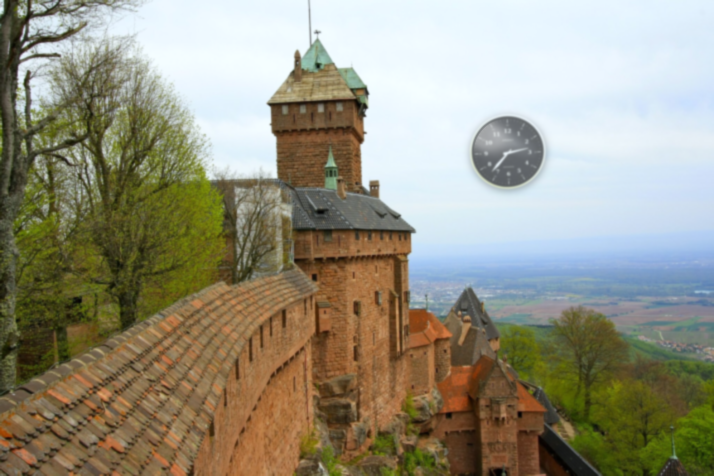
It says **2:37**
